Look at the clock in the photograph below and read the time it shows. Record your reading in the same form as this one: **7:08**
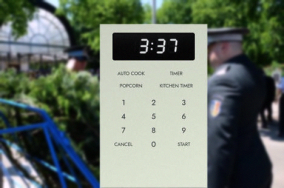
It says **3:37**
